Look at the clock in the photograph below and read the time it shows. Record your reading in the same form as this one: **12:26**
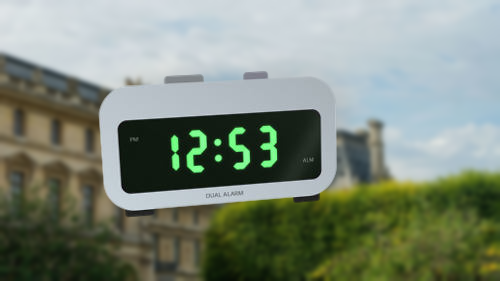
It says **12:53**
